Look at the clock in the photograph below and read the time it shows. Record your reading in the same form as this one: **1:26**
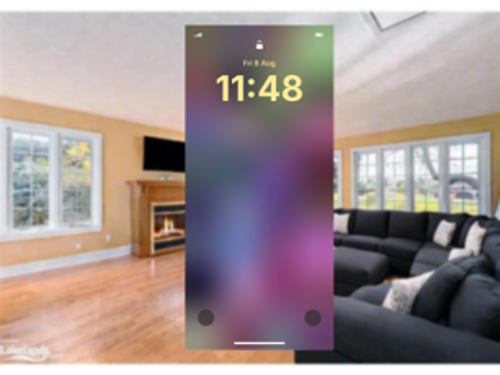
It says **11:48**
